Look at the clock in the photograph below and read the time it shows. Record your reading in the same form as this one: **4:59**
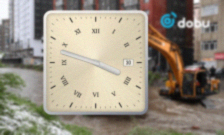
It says **3:48**
